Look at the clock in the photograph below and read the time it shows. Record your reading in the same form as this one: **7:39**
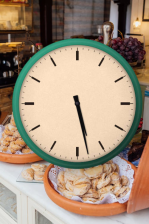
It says **5:28**
